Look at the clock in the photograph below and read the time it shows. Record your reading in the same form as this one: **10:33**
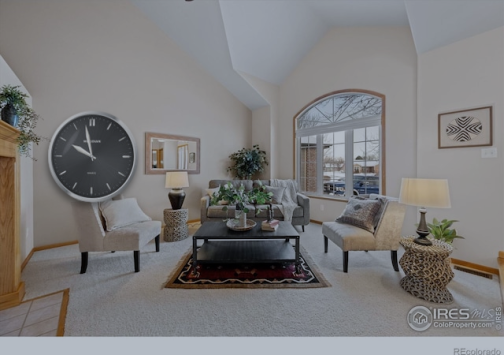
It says **9:58**
